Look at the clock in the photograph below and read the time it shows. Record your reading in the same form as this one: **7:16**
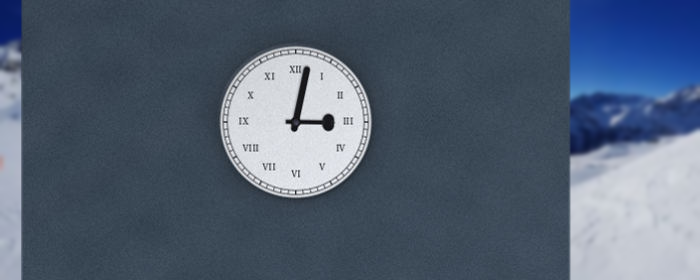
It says **3:02**
